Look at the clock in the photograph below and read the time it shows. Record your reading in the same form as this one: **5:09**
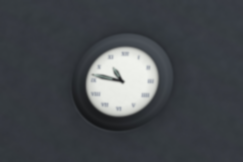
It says **10:47**
